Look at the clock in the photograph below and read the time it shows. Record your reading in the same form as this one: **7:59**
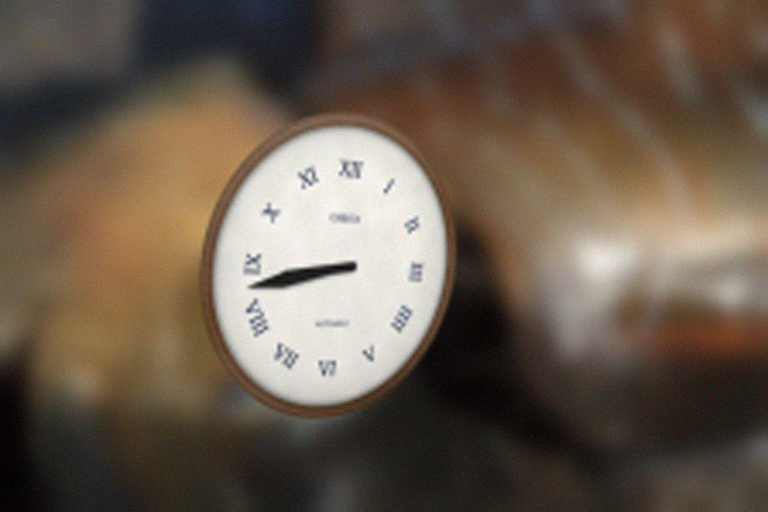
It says **8:43**
